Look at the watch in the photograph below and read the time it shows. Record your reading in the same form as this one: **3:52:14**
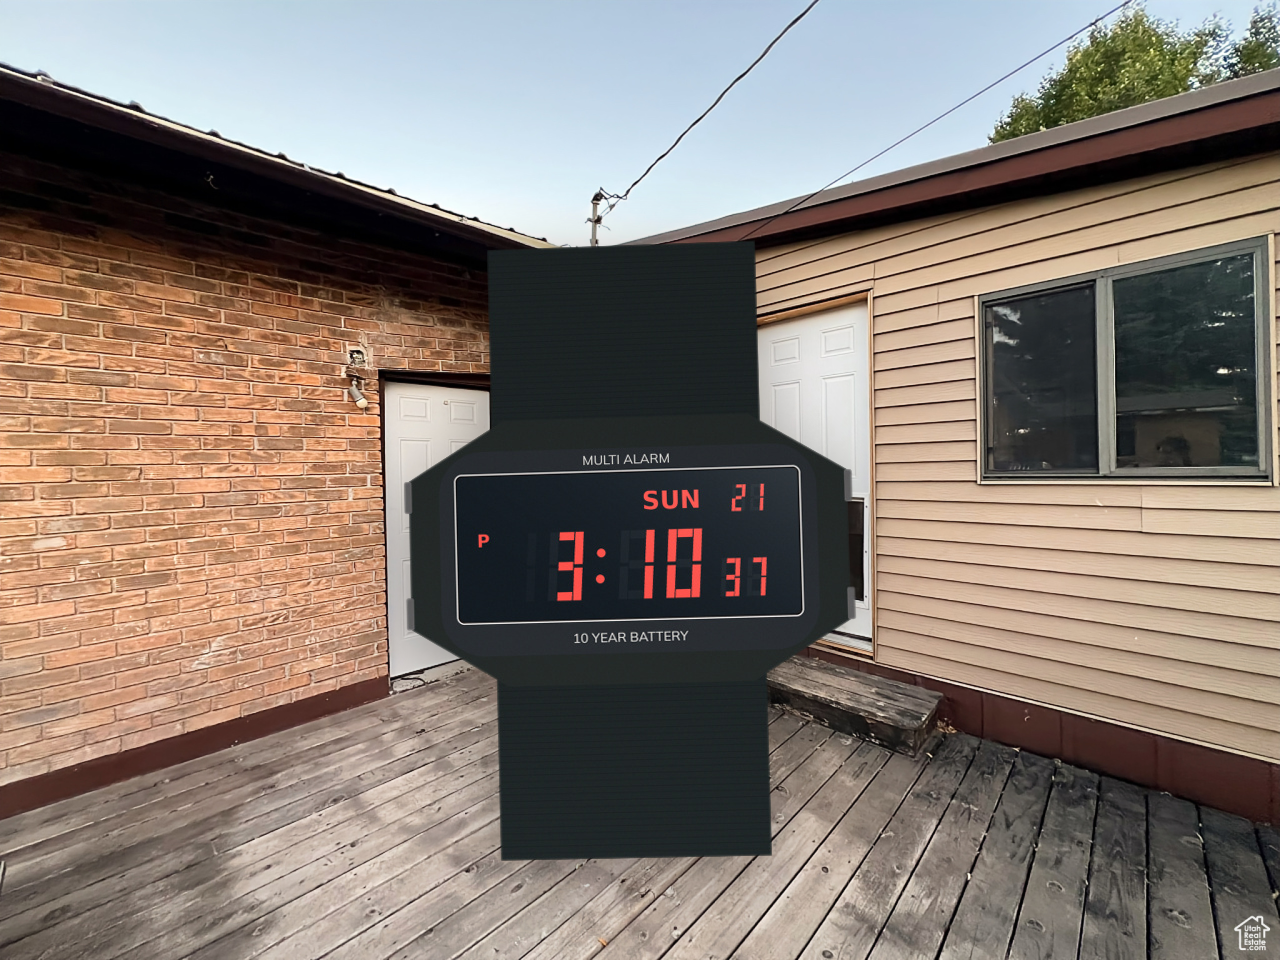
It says **3:10:37**
